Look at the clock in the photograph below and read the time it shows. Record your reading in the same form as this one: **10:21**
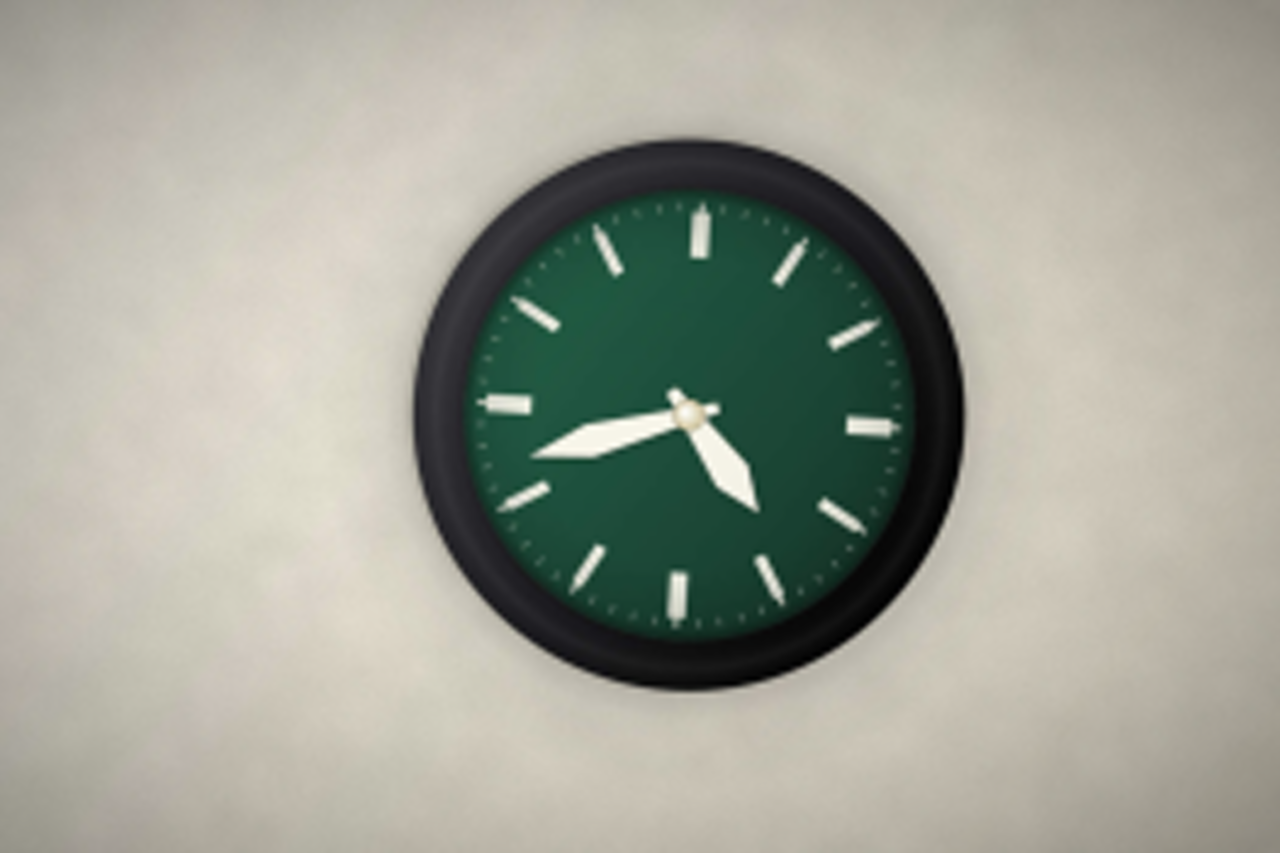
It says **4:42**
